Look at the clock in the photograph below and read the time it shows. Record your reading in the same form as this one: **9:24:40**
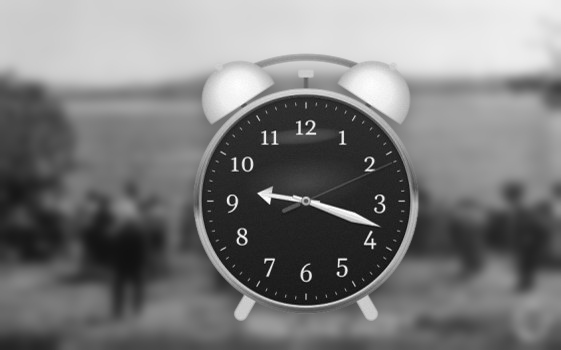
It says **9:18:11**
